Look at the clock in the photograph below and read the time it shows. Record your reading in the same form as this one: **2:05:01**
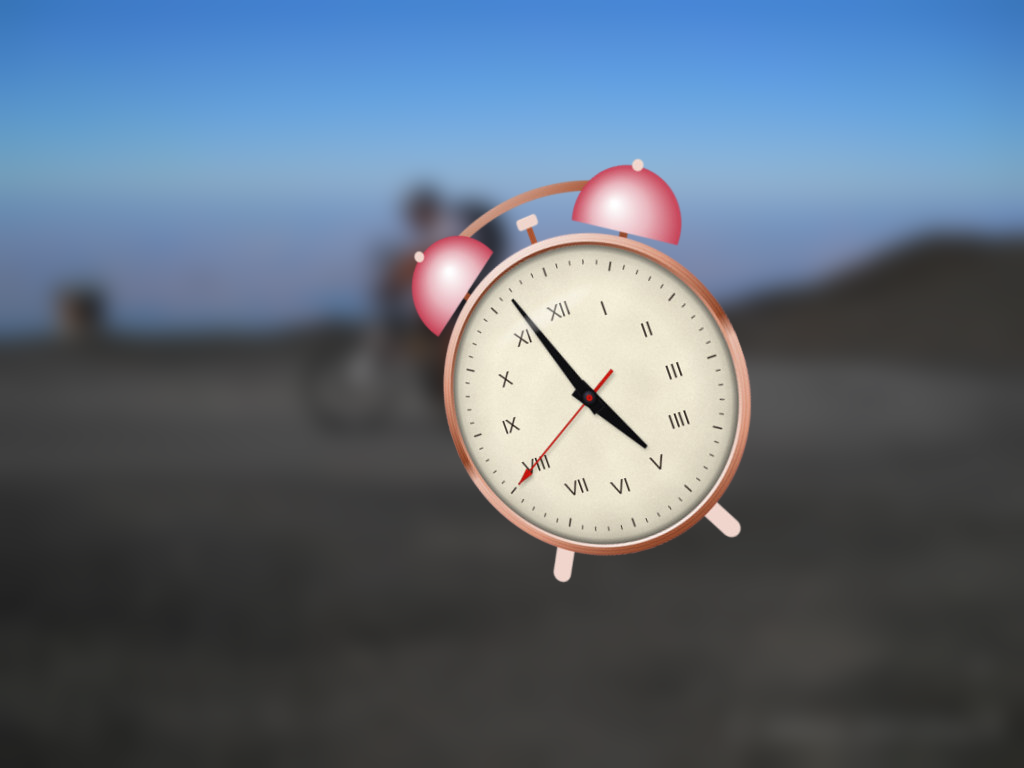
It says **4:56:40**
